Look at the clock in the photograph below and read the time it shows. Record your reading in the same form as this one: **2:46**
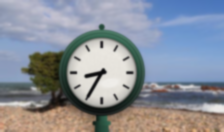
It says **8:35**
